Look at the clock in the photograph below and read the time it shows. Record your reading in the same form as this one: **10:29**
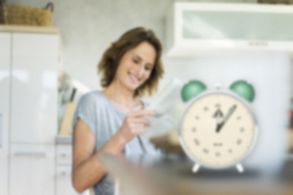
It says **12:06**
